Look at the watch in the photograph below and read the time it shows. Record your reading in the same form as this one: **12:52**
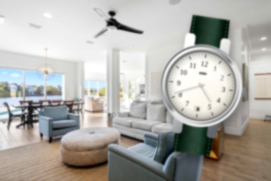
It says **4:41**
